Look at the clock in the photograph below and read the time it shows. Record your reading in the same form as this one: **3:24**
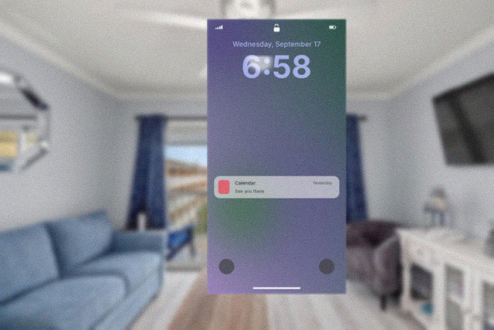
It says **6:58**
